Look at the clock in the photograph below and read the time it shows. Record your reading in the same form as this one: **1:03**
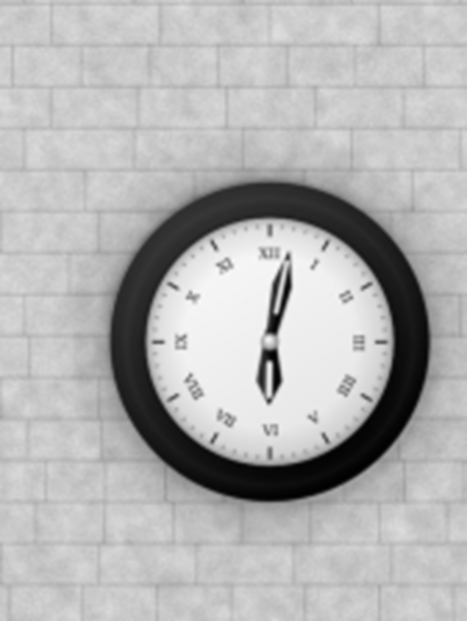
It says **6:02**
